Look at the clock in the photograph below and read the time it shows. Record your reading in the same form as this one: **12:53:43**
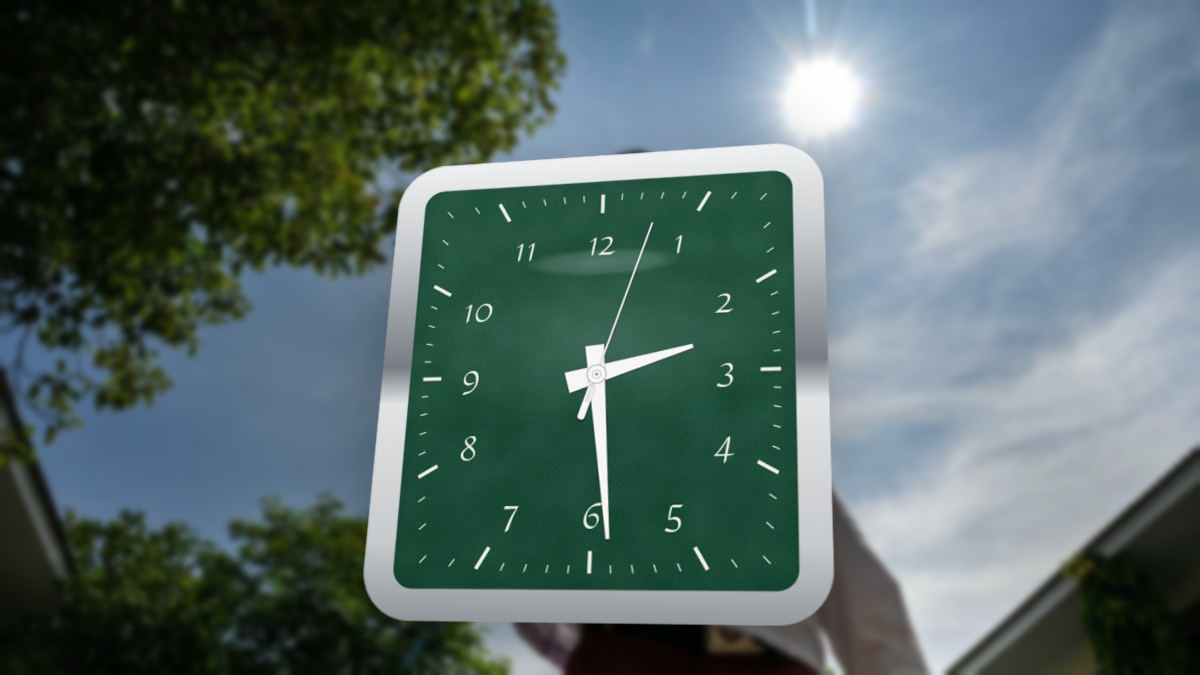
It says **2:29:03**
